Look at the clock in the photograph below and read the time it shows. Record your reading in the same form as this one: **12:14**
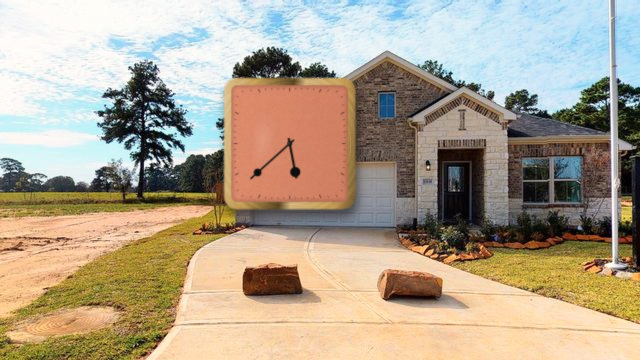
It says **5:38**
